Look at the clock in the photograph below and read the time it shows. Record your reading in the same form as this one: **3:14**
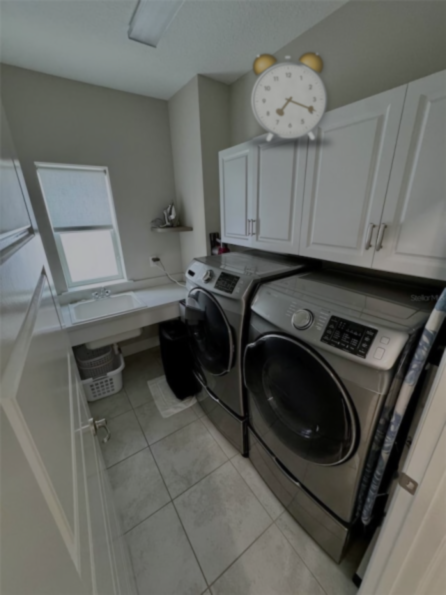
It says **7:19**
